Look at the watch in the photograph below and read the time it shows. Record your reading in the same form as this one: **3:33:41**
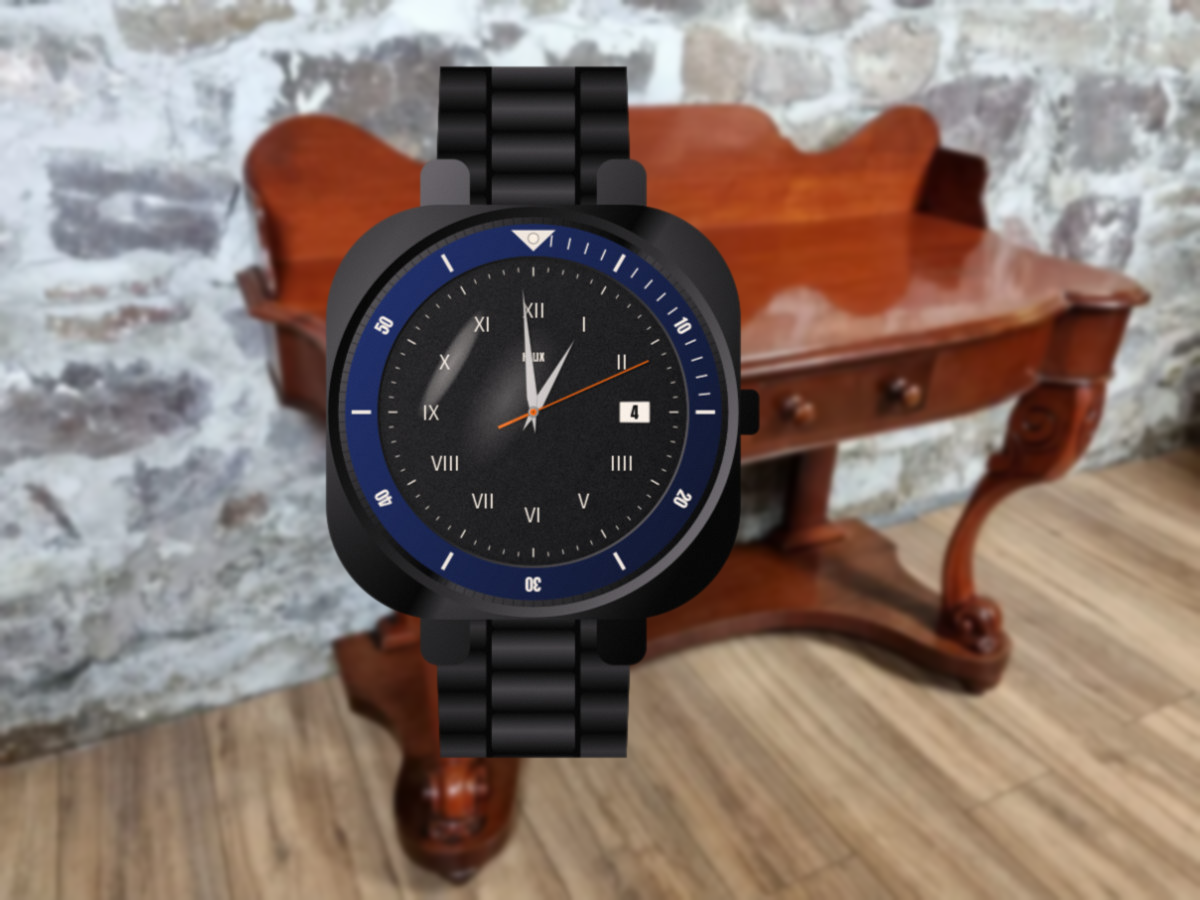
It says **12:59:11**
